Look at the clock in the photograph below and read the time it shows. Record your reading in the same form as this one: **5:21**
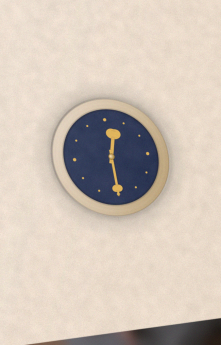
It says **12:30**
